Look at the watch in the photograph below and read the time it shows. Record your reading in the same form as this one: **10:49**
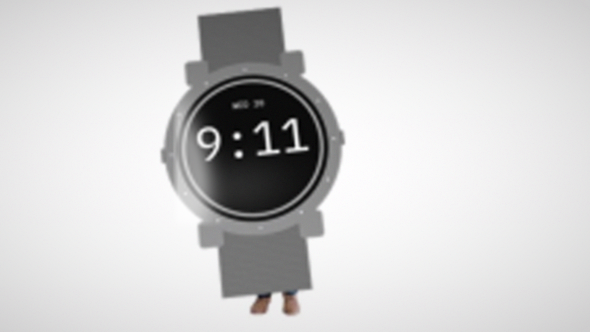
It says **9:11**
